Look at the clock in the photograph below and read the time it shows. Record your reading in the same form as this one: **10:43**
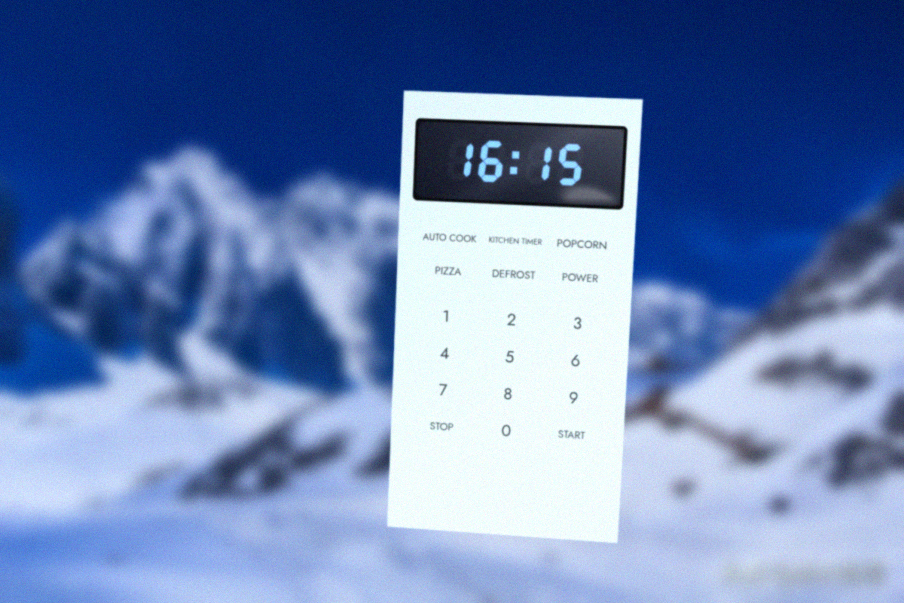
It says **16:15**
